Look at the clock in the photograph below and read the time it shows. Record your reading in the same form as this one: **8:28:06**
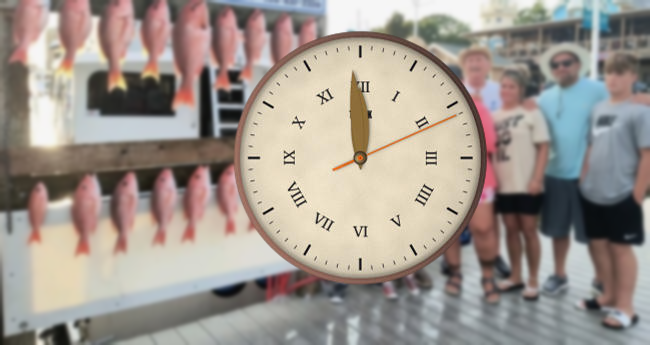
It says **11:59:11**
